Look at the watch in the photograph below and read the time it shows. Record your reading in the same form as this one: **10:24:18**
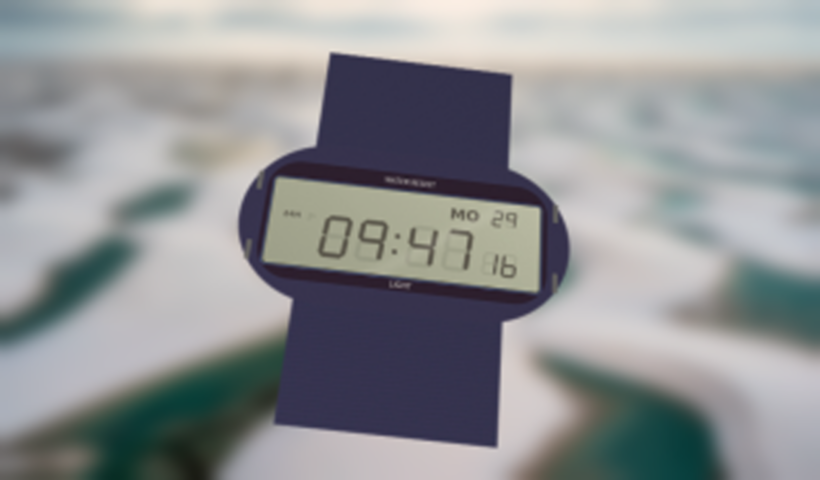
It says **9:47:16**
